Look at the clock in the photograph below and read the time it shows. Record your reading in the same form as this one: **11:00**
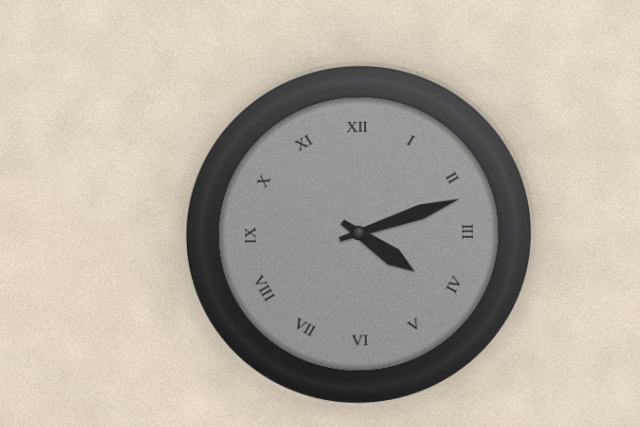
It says **4:12**
